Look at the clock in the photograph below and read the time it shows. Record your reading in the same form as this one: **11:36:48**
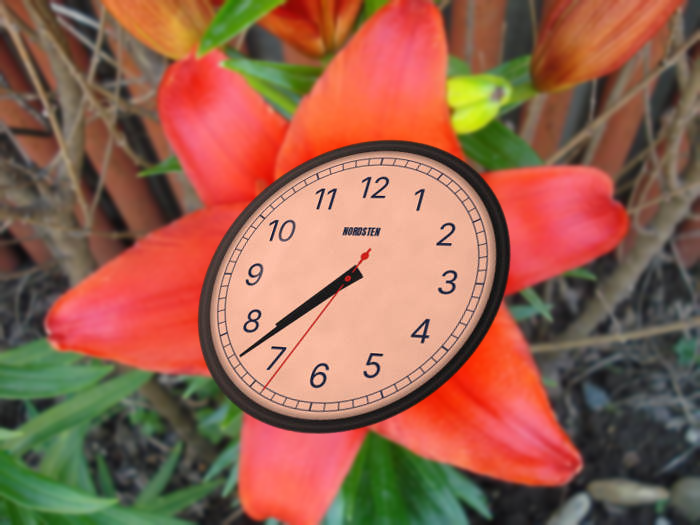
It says **7:37:34**
